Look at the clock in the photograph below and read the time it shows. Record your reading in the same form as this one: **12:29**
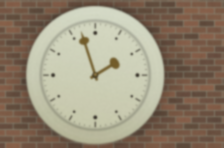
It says **1:57**
